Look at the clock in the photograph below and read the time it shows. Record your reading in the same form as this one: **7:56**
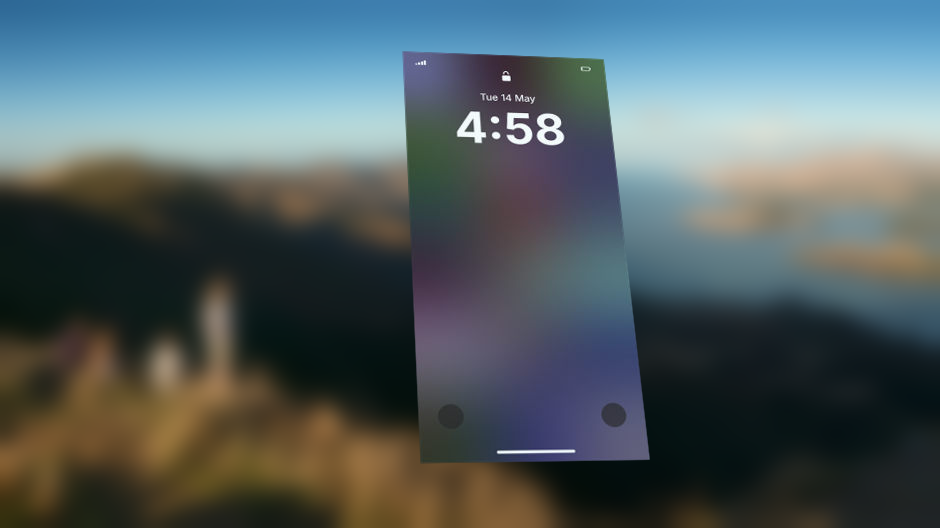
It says **4:58**
